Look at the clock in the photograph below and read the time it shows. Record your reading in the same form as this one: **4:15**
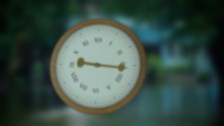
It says **9:16**
